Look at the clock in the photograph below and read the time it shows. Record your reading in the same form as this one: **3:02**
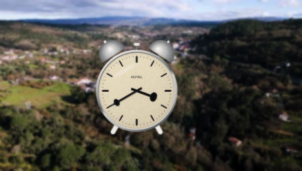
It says **3:40**
